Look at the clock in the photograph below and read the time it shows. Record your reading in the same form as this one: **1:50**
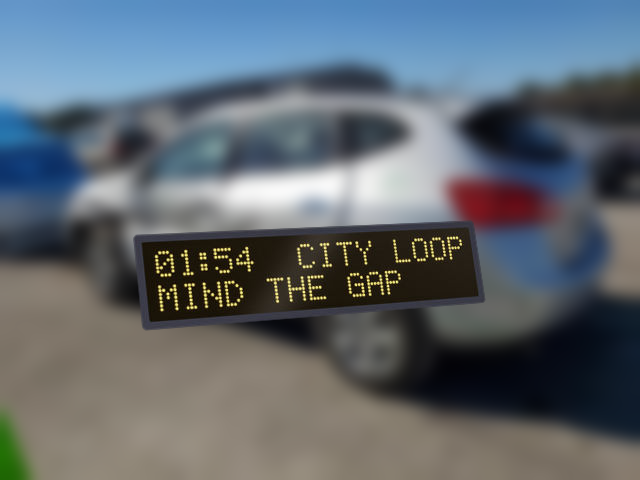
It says **1:54**
